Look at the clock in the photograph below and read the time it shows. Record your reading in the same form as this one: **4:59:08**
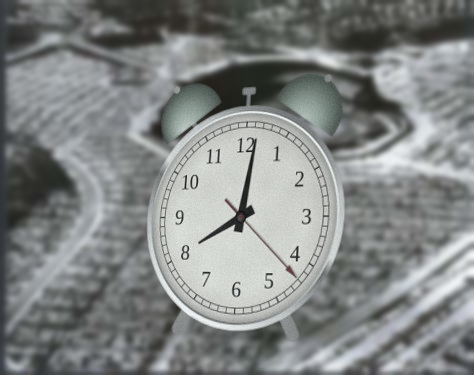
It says **8:01:22**
